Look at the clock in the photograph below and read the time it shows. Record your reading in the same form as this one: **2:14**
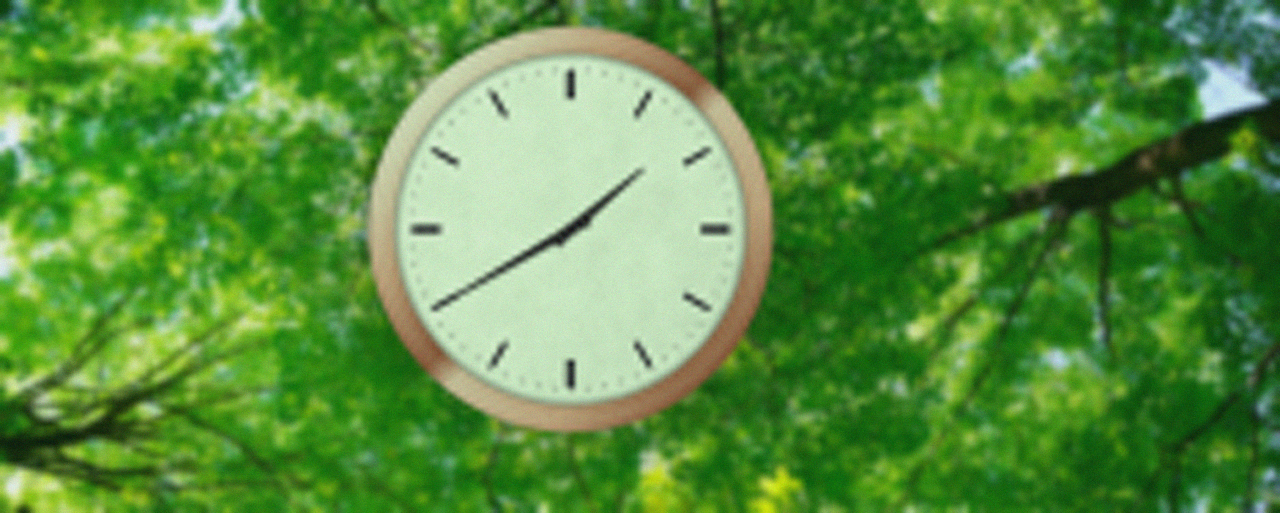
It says **1:40**
